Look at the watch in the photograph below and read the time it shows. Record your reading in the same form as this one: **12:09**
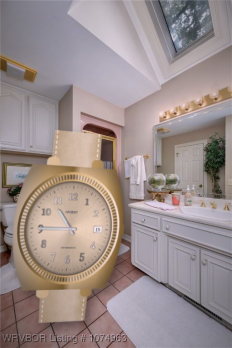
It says **10:45**
